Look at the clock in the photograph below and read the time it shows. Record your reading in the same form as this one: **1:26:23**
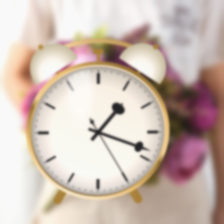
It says **1:18:25**
